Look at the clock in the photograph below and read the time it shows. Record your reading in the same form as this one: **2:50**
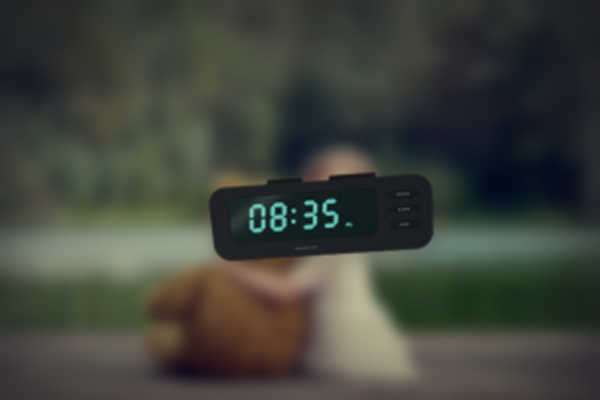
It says **8:35**
